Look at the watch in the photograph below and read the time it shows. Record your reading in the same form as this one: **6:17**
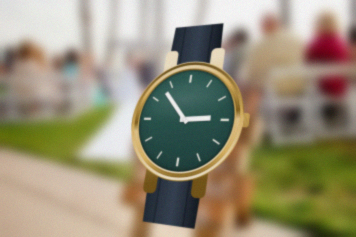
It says **2:53**
